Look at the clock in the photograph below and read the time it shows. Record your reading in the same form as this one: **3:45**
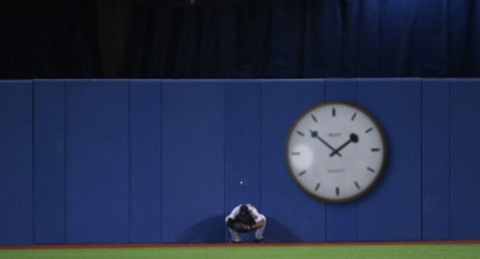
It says **1:52**
